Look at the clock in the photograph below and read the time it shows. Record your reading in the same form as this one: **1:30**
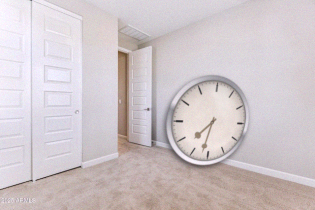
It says **7:32**
